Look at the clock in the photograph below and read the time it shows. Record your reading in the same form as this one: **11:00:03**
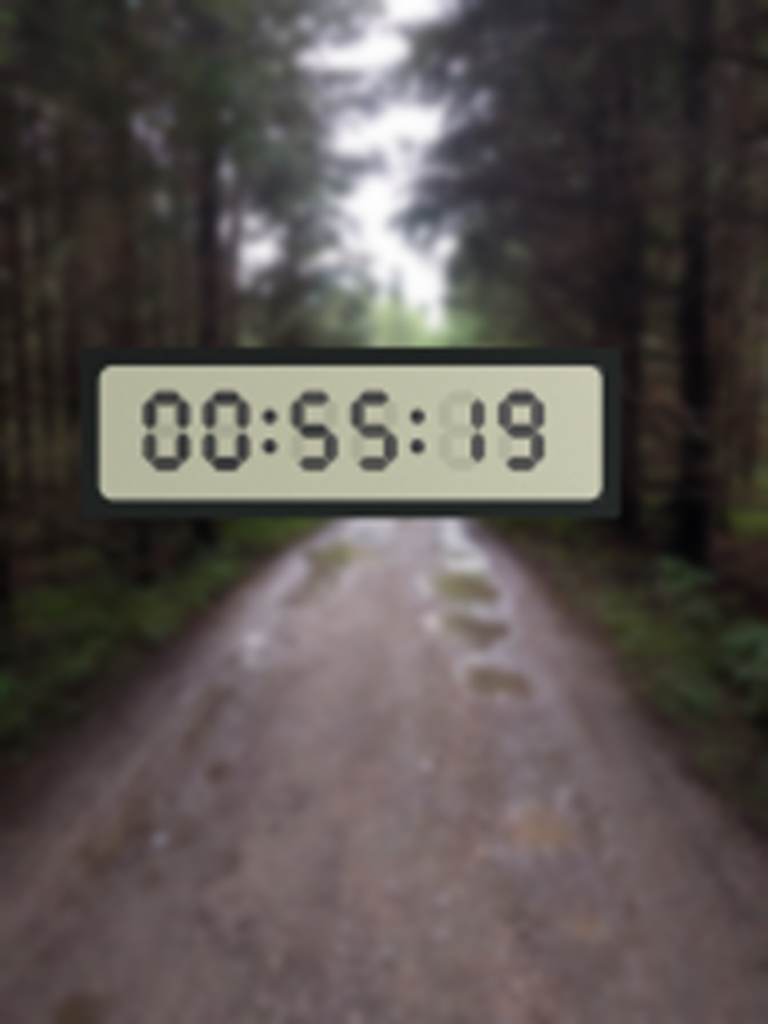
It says **0:55:19**
